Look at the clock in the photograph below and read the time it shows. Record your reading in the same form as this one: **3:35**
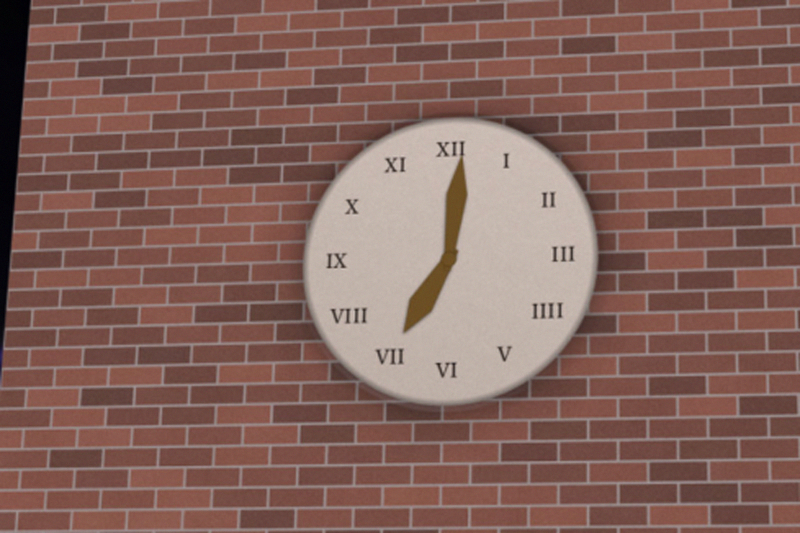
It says **7:01**
